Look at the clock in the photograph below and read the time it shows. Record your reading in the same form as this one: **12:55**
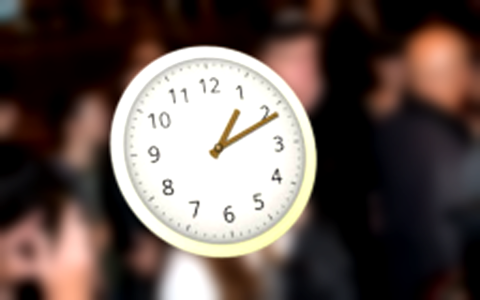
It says **1:11**
